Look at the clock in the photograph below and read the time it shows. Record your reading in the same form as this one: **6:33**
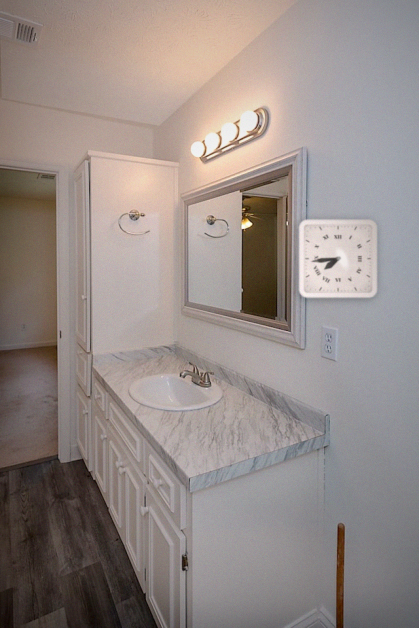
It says **7:44**
